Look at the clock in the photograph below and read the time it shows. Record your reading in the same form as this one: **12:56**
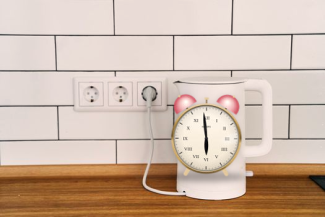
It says **5:59**
